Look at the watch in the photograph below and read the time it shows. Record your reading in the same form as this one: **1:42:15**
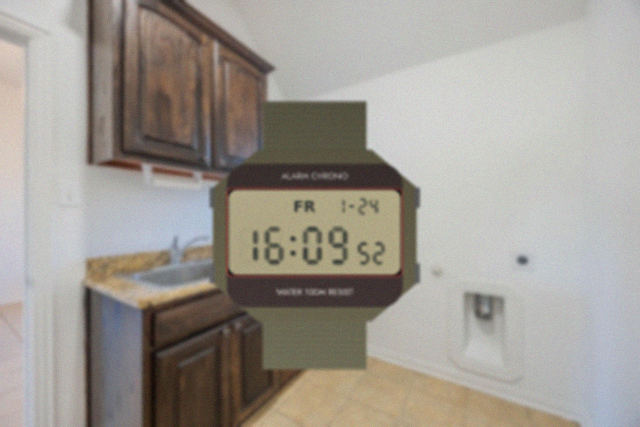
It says **16:09:52**
